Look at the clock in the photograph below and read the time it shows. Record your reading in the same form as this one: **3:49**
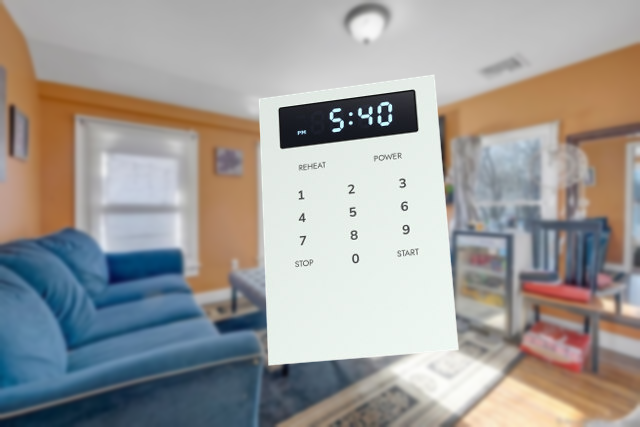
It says **5:40**
